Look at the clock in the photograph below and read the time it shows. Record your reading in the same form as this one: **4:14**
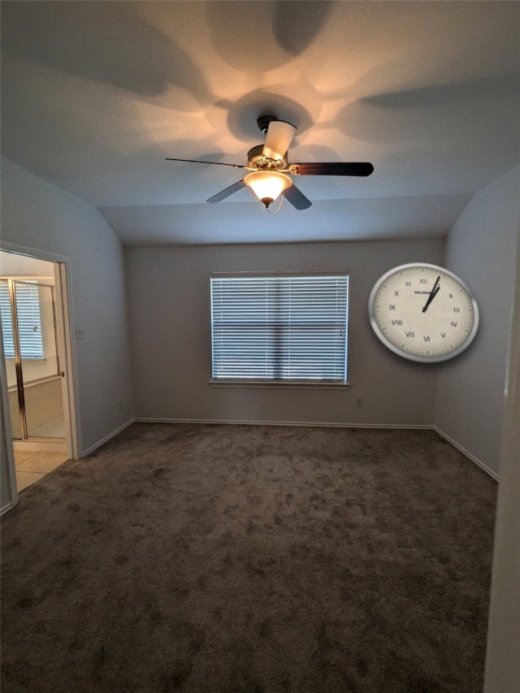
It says **1:04**
